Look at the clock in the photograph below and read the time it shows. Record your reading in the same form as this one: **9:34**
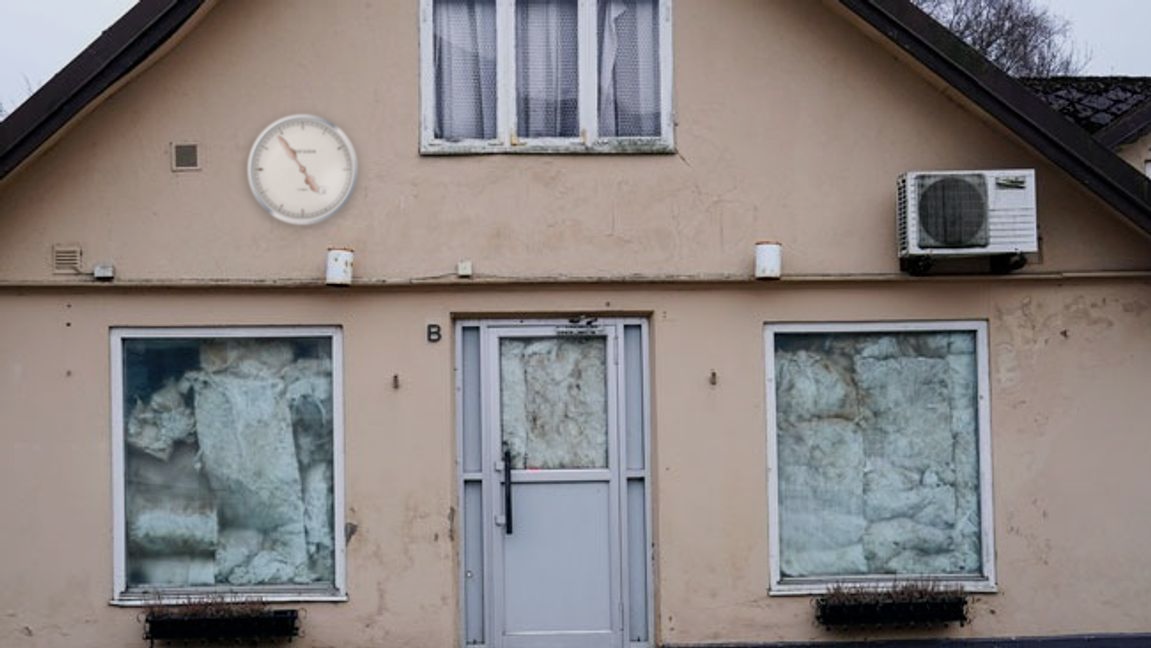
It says **4:54**
